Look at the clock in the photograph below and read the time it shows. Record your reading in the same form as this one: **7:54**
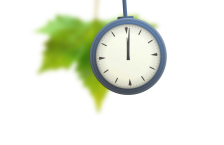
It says **12:01**
